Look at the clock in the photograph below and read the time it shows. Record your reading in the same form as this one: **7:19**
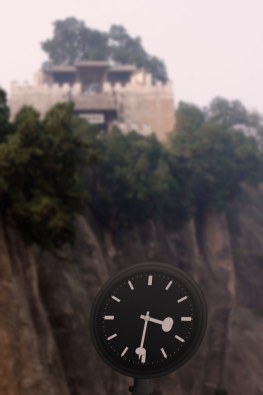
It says **3:31**
